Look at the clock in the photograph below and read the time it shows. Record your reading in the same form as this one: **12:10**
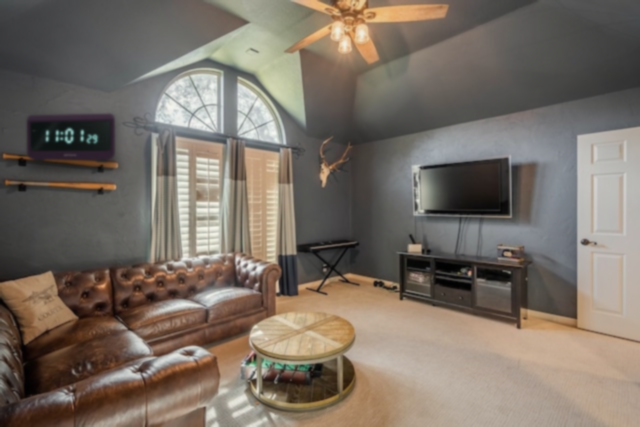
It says **11:01**
